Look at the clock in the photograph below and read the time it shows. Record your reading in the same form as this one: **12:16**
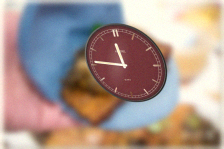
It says **11:46**
